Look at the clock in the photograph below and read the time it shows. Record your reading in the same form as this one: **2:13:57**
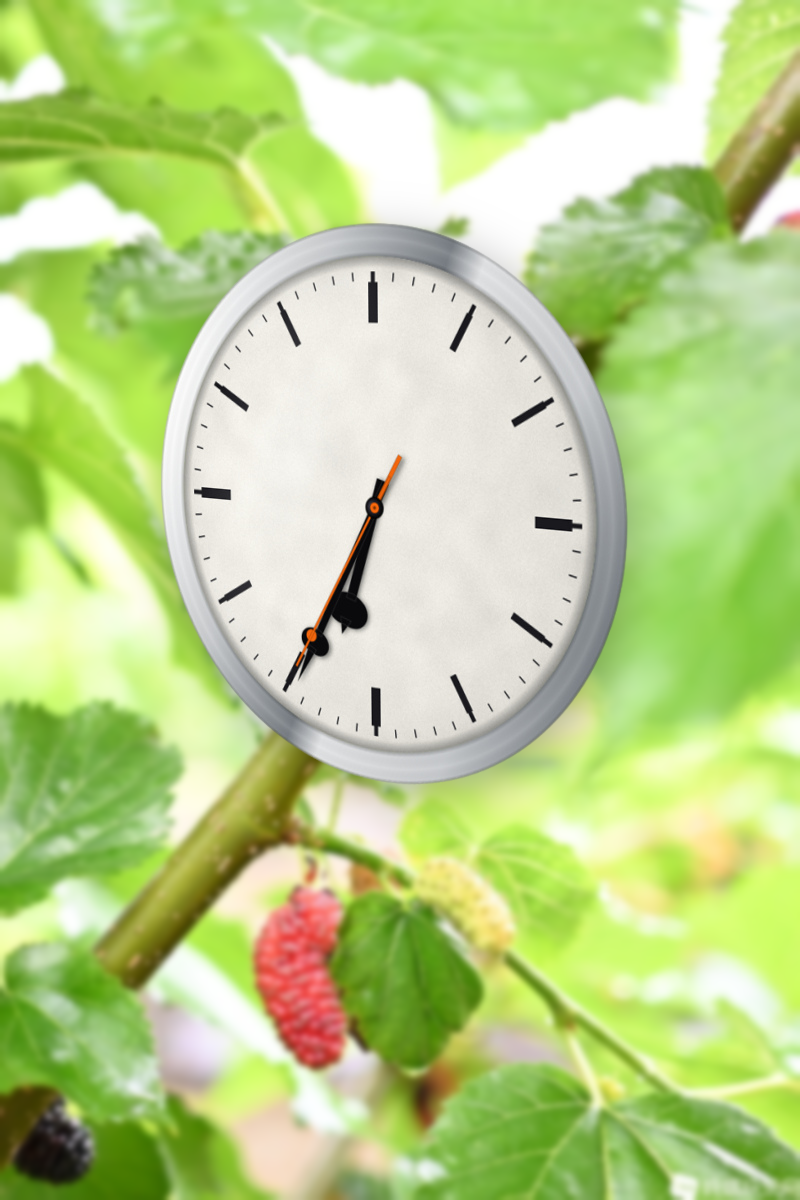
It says **6:34:35**
